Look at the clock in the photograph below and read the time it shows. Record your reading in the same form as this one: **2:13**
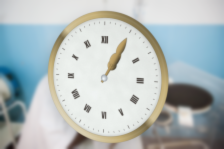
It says **1:05**
